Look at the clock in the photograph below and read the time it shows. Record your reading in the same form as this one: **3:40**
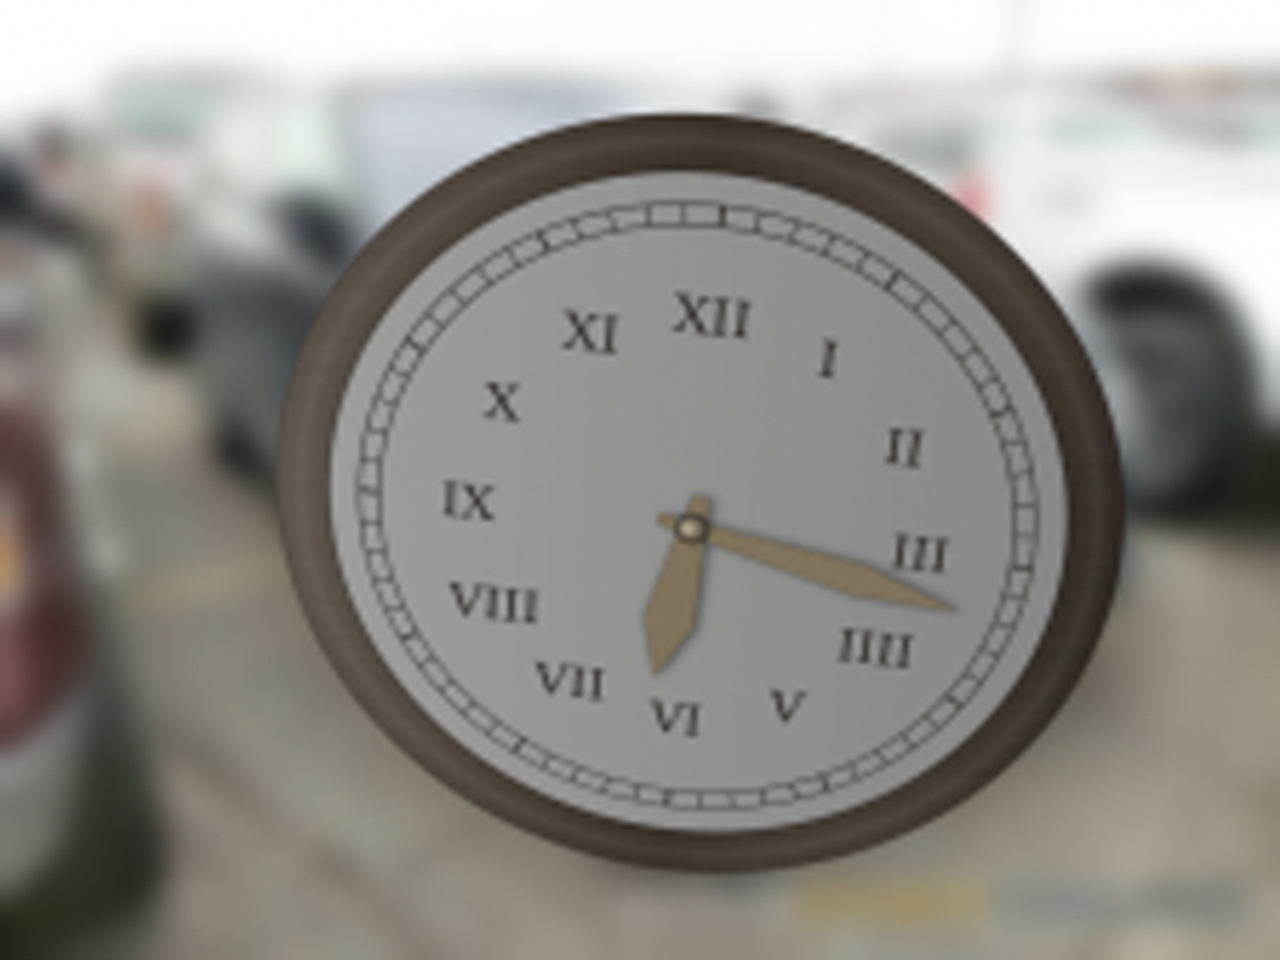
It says **6:17**
